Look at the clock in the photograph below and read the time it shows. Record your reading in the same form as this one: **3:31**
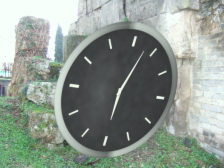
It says **6:03**
